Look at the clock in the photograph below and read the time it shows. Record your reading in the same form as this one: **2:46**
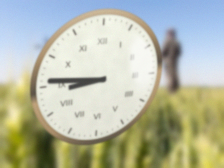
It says **8:46**
